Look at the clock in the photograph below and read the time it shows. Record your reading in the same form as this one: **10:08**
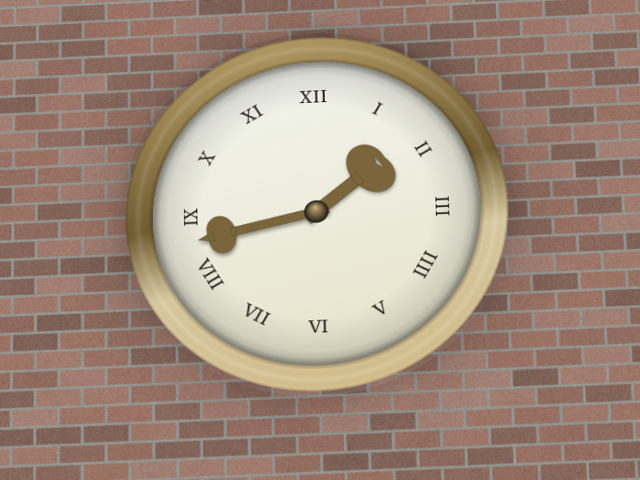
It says **1:43**
